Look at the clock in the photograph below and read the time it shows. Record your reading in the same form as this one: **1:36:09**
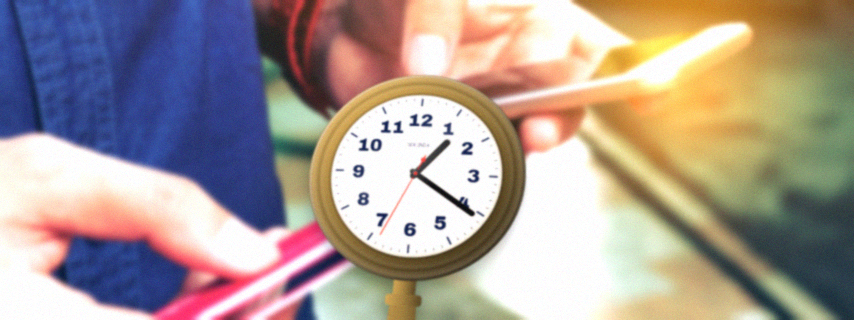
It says **1:20:34**
